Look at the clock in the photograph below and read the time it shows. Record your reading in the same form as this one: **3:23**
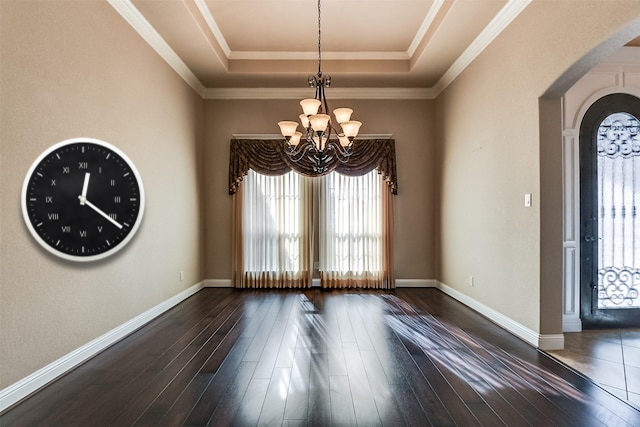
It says **12:21**
